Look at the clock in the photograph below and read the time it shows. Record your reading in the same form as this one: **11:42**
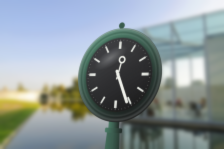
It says **12:26**
